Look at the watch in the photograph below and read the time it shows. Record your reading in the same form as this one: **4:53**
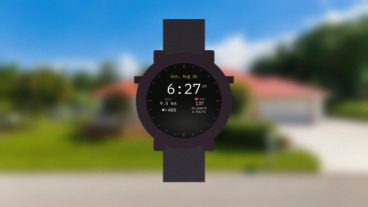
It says **6:27**
